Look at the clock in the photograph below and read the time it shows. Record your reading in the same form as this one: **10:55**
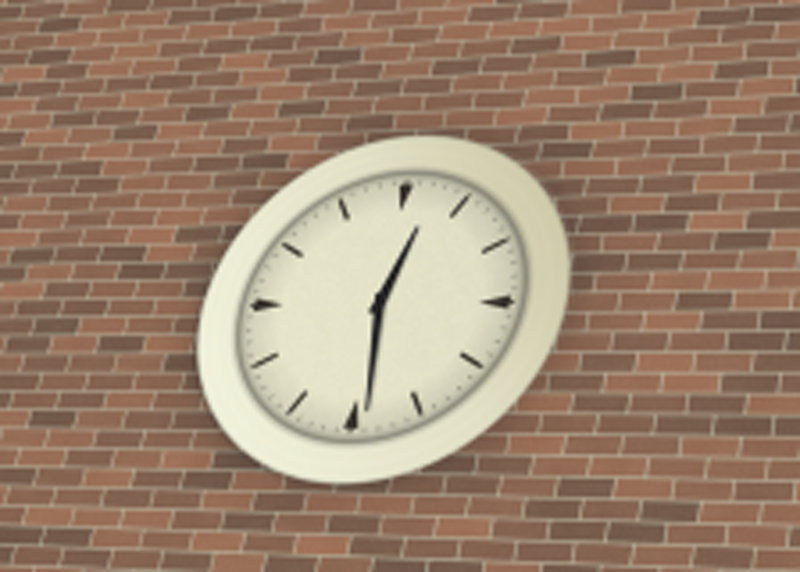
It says **12:29**
